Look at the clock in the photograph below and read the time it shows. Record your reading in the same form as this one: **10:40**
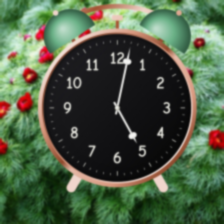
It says **5:02**
